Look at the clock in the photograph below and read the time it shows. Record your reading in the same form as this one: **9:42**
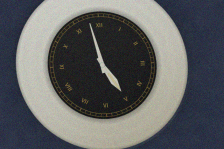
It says **4:58**
